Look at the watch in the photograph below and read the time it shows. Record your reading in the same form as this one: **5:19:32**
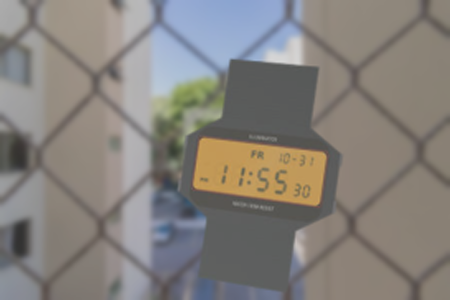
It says **11:55:30**
